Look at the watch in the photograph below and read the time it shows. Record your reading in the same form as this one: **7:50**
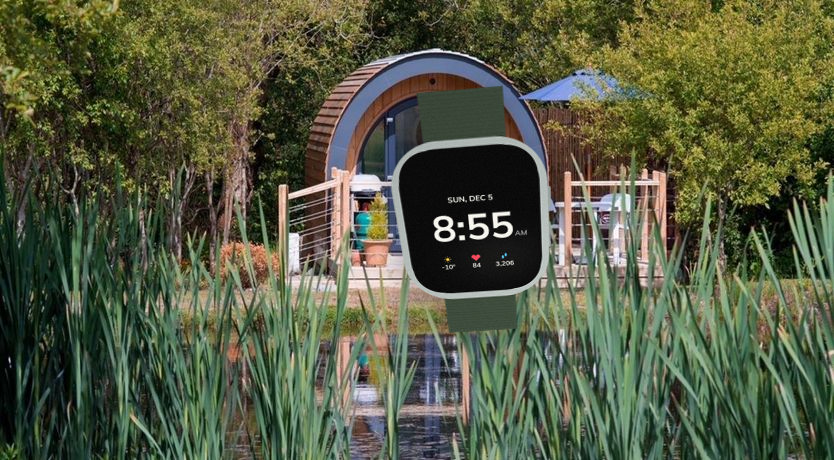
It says **8:55**
